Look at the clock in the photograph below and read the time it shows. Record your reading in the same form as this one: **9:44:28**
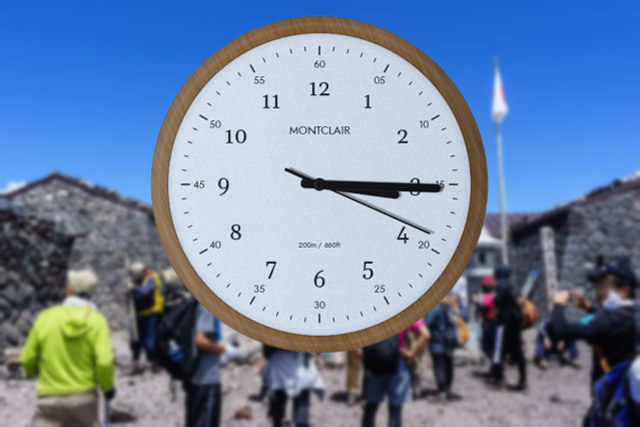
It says **3:15:19**
